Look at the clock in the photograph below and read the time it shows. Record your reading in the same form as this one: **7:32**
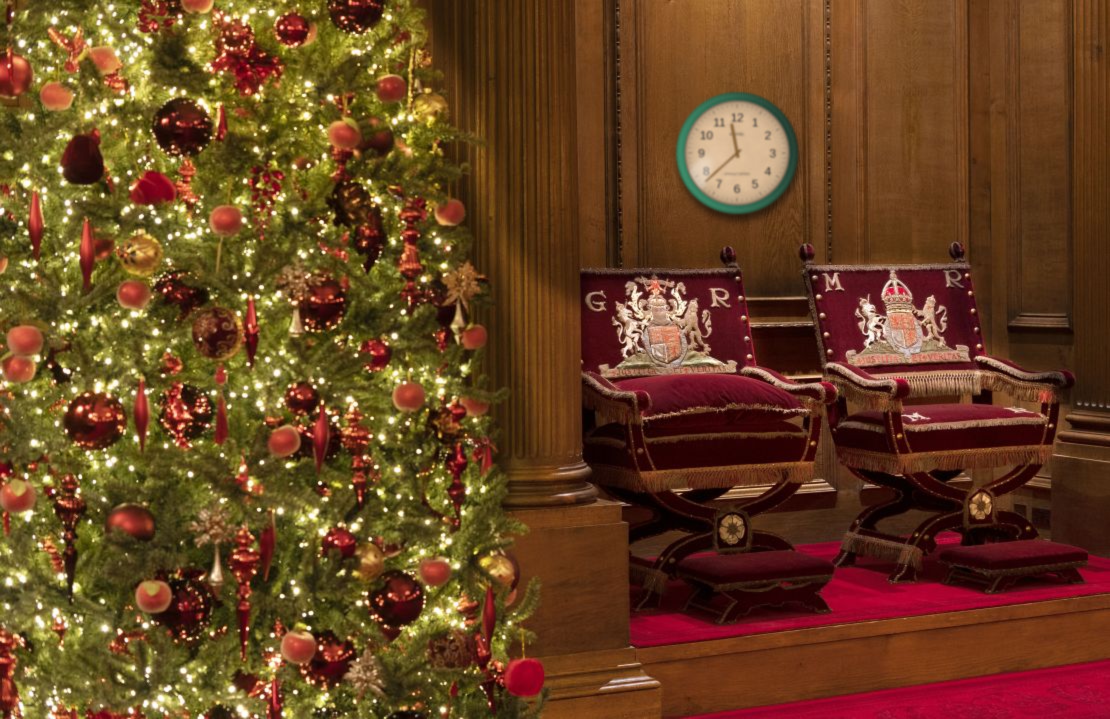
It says **11:38**
